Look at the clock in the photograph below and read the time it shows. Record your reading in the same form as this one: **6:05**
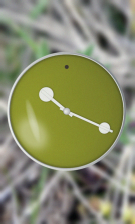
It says **10:19**
